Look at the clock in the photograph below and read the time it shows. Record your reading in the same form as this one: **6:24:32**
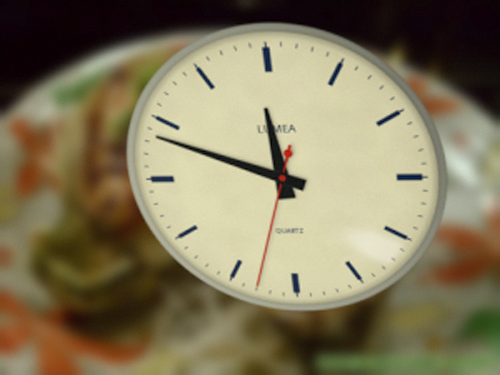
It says **11:48:33**
